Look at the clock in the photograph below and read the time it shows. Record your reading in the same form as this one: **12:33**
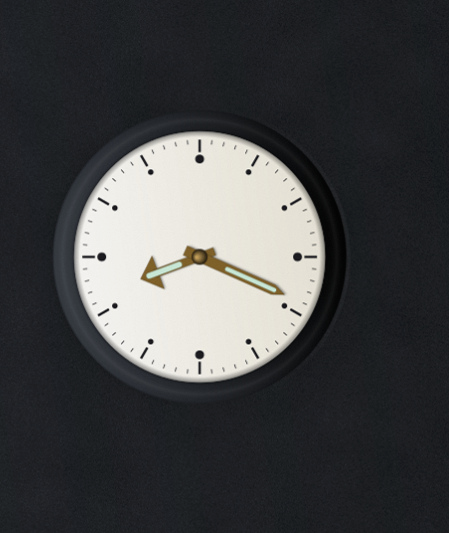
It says **8:19**
